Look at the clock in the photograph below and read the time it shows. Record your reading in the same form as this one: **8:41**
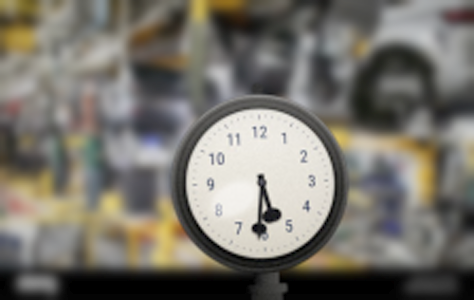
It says **5:31**
